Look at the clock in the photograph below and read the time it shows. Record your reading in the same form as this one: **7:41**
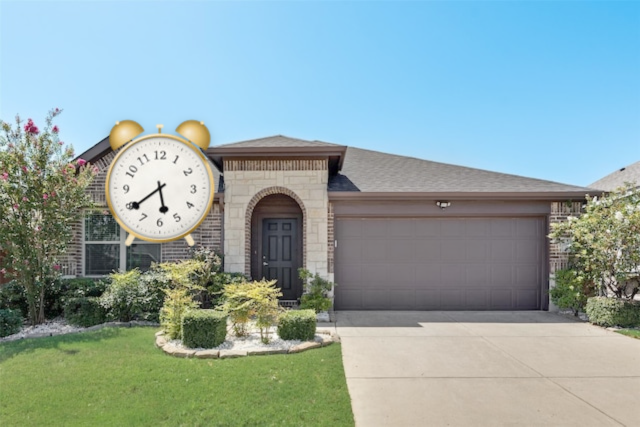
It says **5:39**
